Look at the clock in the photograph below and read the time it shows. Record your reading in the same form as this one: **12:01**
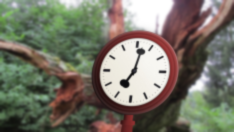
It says **7:02**
